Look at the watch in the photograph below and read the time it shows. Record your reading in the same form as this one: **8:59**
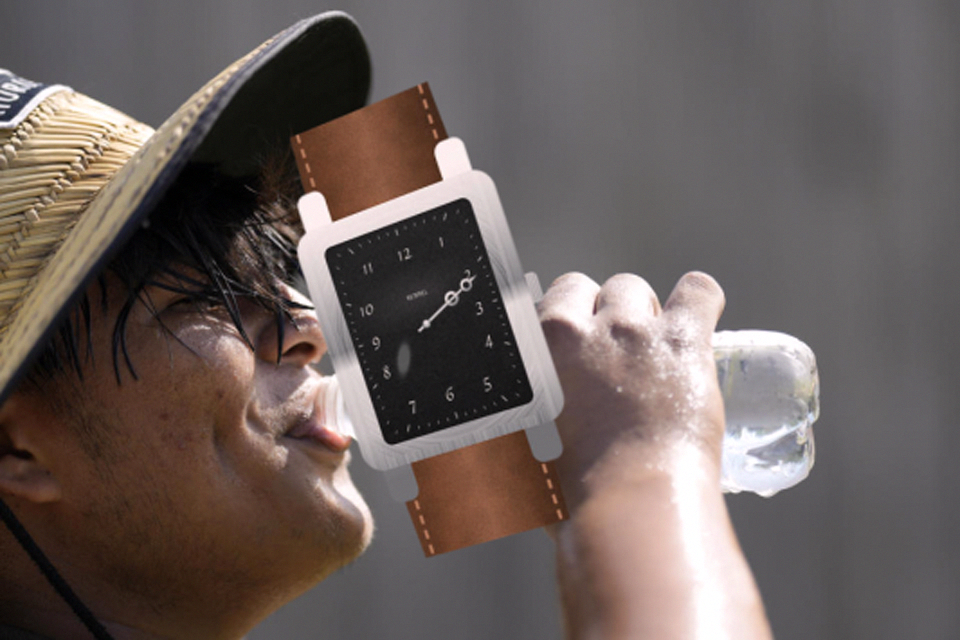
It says **2:11**
